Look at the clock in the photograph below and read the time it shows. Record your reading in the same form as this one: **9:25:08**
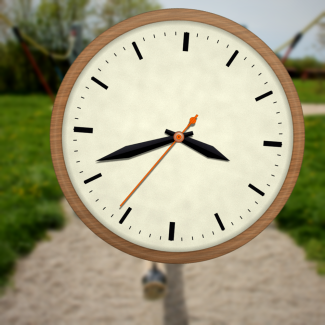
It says **3:41:36**
